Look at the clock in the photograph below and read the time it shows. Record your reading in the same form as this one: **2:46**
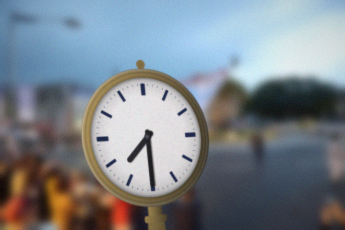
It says **7:30**
